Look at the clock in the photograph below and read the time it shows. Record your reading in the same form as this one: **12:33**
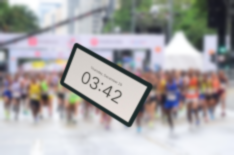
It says **3:42**
